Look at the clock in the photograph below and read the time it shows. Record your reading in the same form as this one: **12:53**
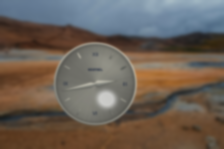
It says **2:43**
